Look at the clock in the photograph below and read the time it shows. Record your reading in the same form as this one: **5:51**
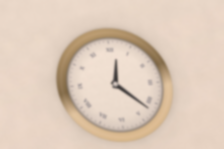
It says **12:22**
